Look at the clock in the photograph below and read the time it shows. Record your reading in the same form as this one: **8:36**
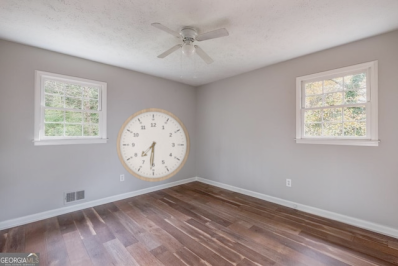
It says **7:31**
